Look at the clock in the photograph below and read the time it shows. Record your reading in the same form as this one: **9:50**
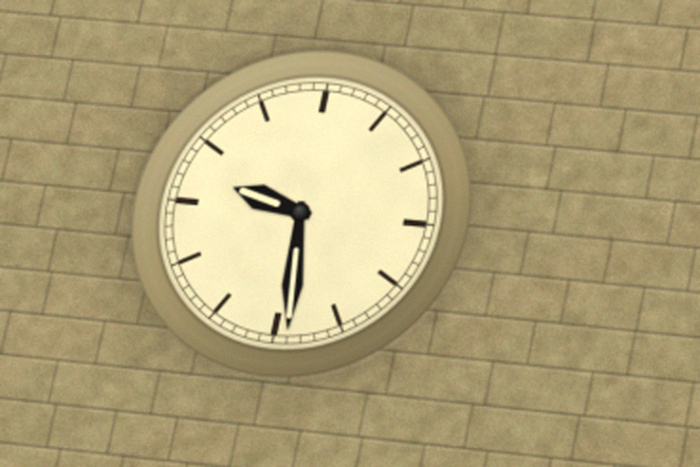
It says **9:29**
